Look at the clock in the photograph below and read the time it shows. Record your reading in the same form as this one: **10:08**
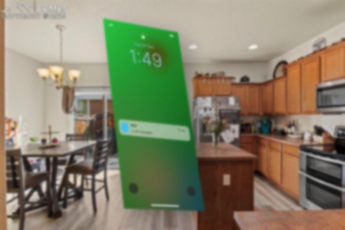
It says **1:49**
